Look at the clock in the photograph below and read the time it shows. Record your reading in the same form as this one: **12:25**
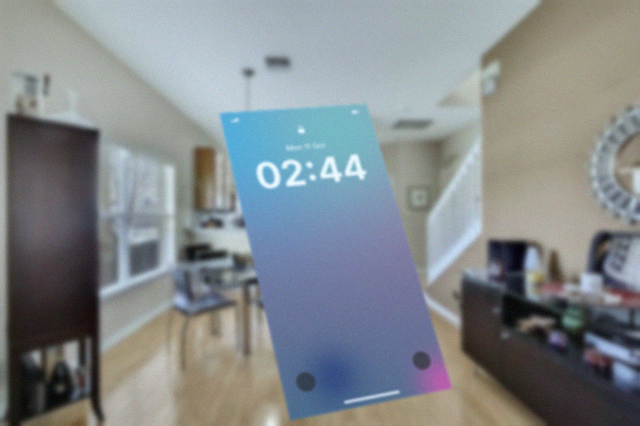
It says **2:44**
